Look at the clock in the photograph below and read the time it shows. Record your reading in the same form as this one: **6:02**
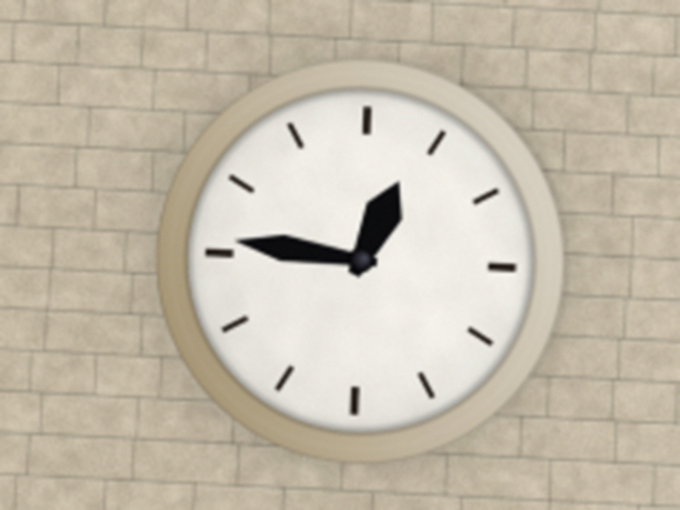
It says **12:46**
